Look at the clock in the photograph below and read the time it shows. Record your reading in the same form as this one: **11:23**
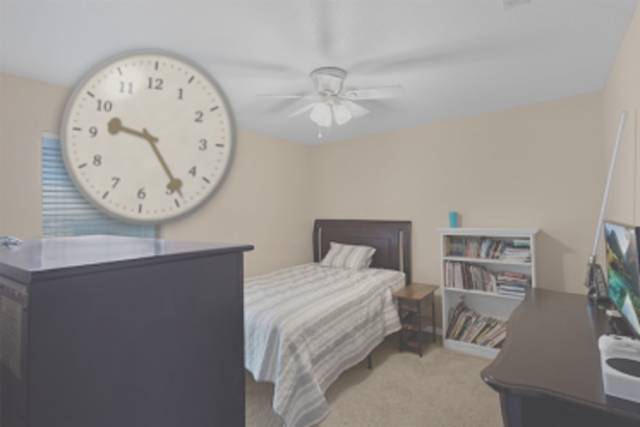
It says **9:24**
